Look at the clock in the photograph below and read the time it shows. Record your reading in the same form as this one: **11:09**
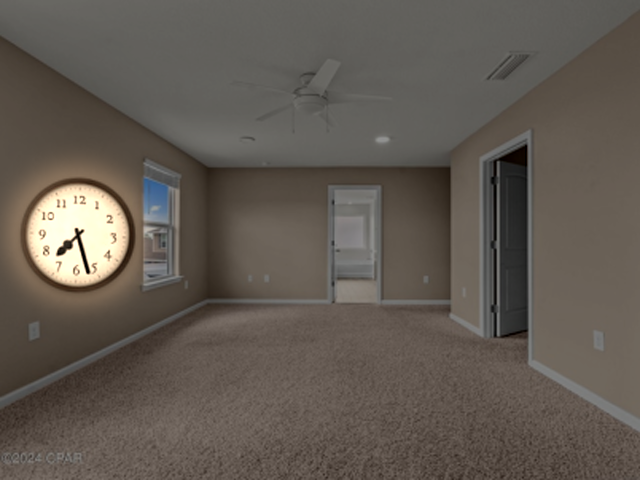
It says **7:27**
